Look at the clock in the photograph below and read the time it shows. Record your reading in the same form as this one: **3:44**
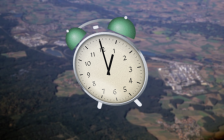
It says **1:00**
